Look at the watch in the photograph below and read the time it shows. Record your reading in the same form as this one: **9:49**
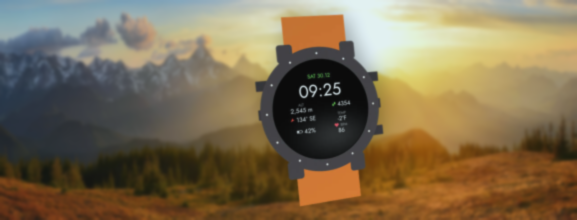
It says **9:25**
